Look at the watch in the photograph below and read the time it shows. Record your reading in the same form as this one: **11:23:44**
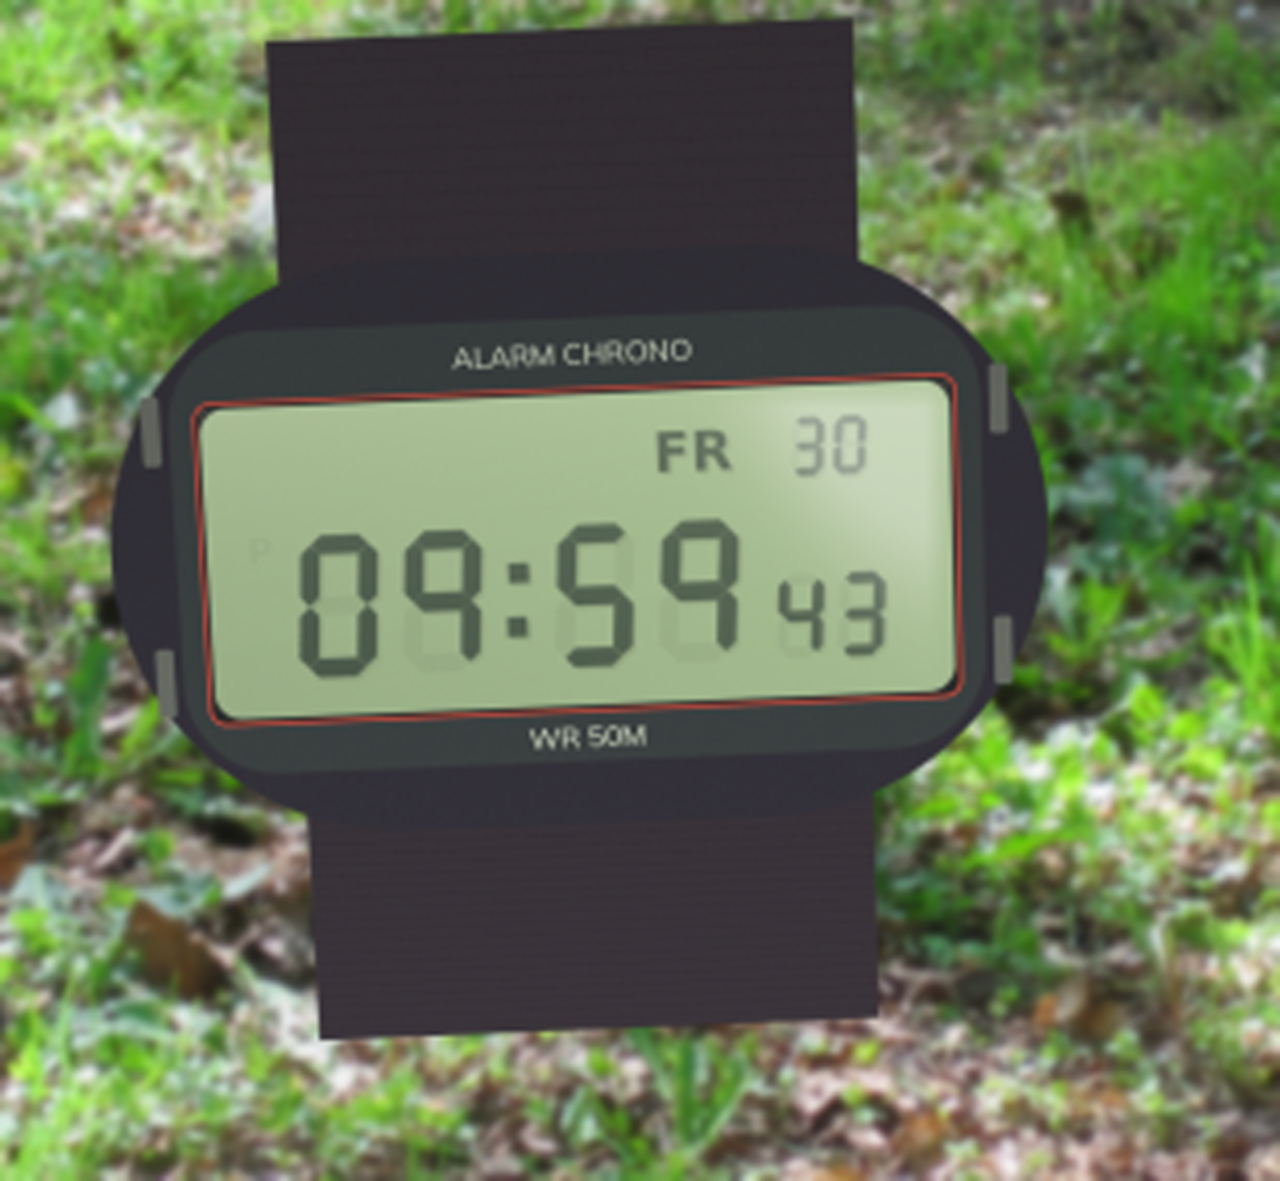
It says **9:59:43**
